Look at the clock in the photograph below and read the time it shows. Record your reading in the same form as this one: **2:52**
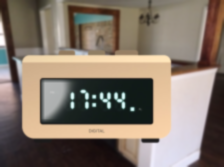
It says **17:44**
